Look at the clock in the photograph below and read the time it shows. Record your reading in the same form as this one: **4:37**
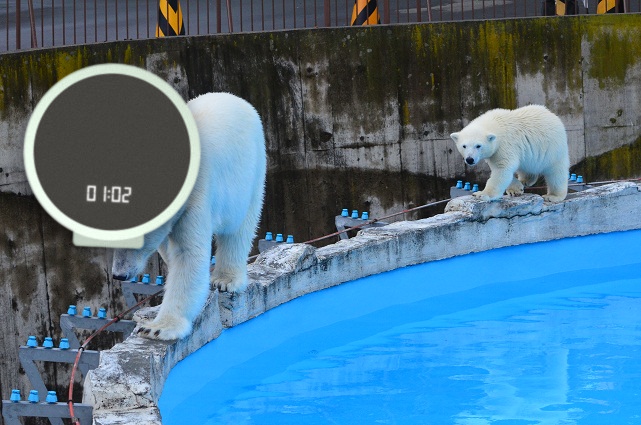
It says **1:02**
